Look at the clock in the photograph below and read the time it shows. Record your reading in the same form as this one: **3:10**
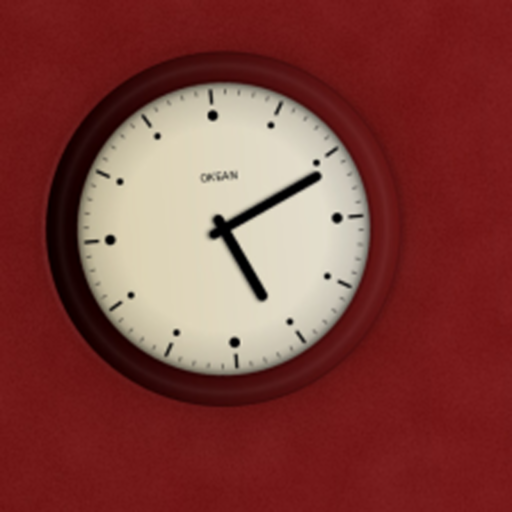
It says **5:11**
